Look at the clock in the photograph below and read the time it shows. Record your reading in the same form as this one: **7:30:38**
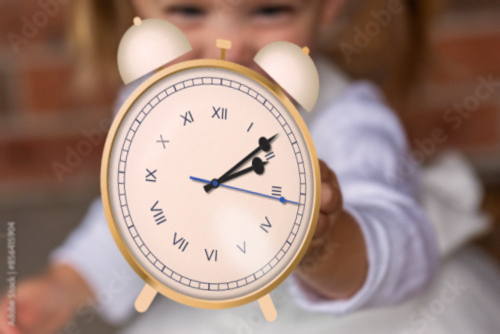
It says **2:08:16**
